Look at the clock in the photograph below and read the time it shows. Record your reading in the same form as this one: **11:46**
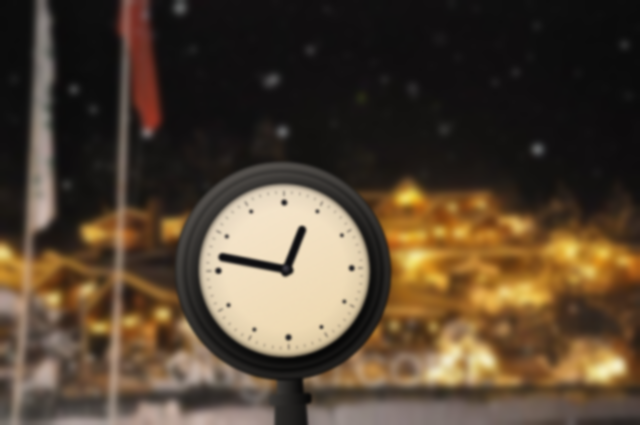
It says **12:47**
